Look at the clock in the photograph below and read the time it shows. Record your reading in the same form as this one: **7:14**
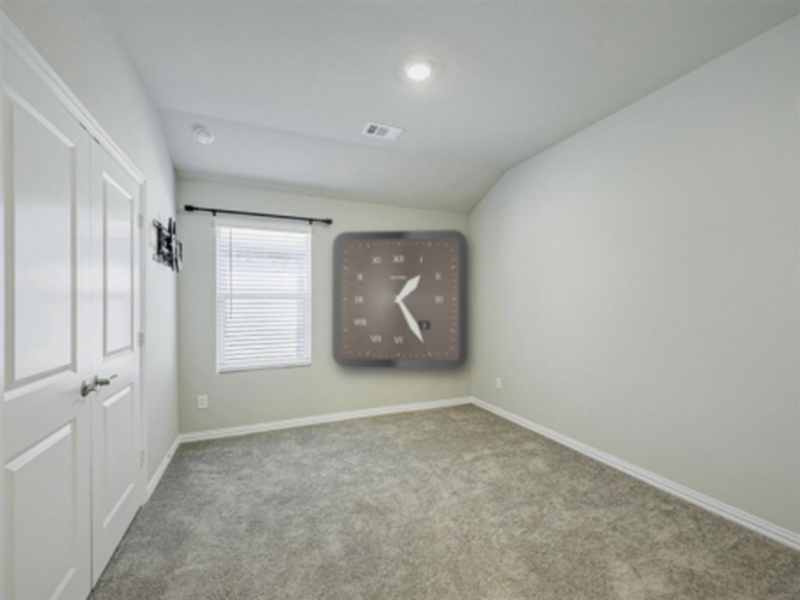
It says **1:25**
